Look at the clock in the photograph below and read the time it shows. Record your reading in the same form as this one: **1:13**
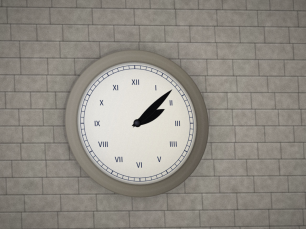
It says **2:08**
